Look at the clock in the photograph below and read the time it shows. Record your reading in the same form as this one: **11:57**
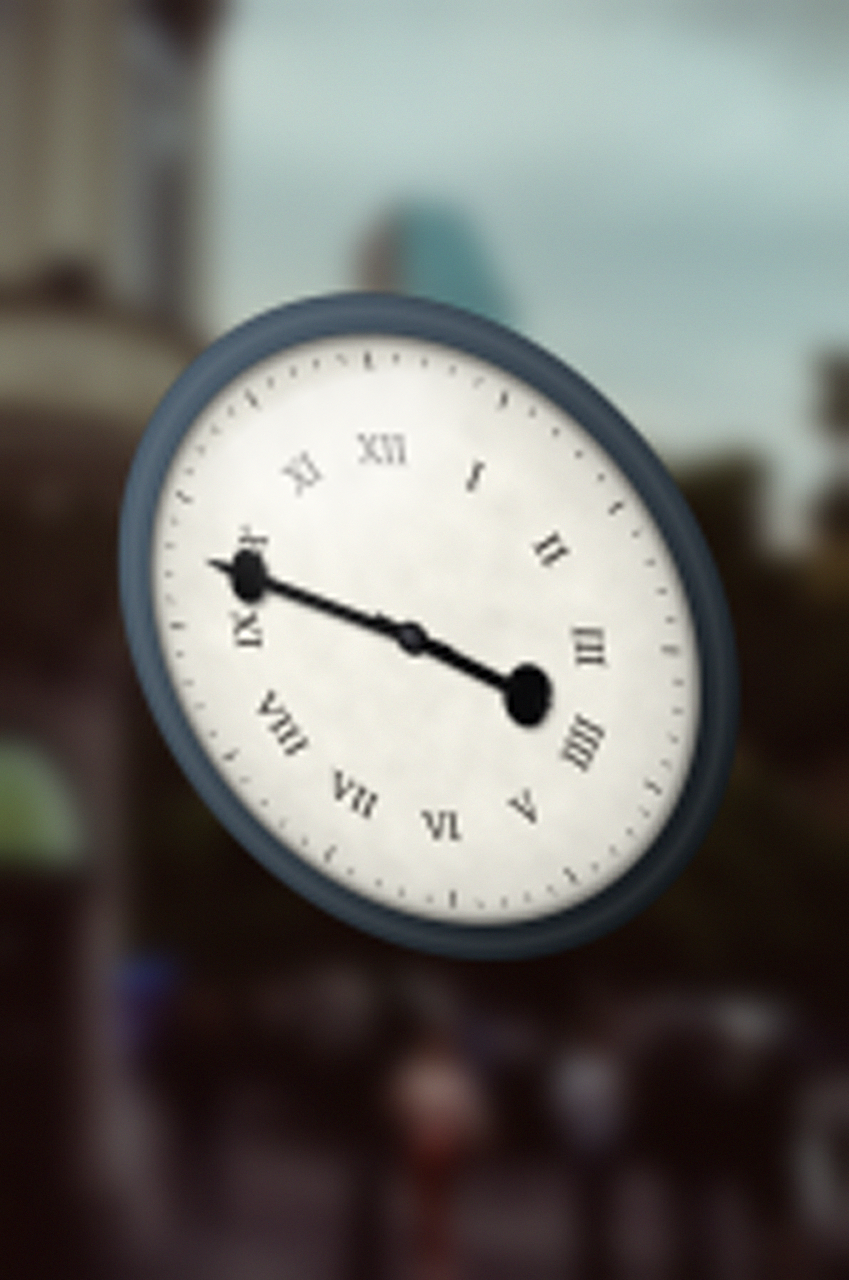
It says **3:48**
